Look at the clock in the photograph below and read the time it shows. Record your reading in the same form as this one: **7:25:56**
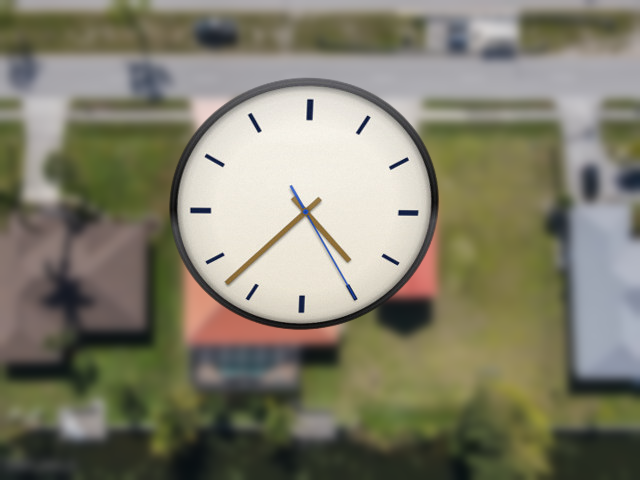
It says **4:37:25**
